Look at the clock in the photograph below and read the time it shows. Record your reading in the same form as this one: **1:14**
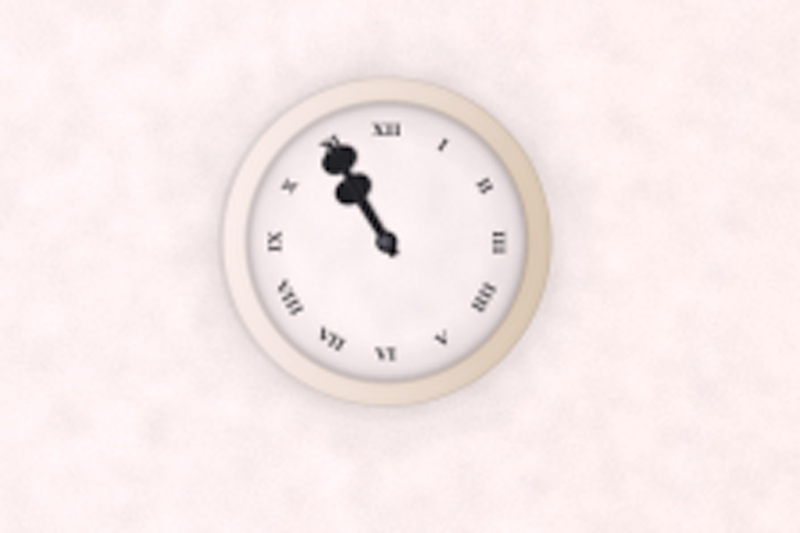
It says **10:55**
